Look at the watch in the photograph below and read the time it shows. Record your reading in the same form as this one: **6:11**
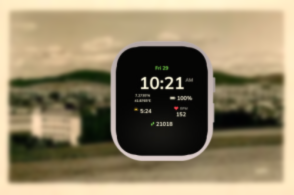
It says **10:21**
